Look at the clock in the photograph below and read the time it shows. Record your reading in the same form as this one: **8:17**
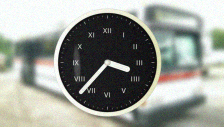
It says **3:37**
